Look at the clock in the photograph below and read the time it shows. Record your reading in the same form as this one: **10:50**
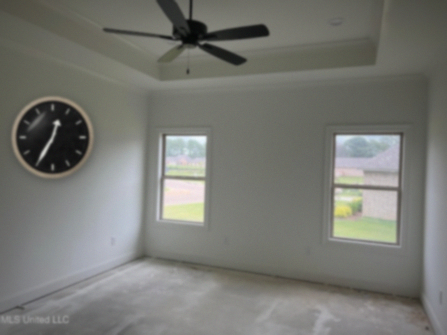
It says **12:35**
